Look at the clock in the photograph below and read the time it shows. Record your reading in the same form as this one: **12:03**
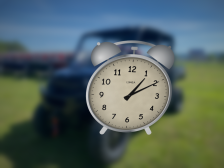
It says **1:10**
